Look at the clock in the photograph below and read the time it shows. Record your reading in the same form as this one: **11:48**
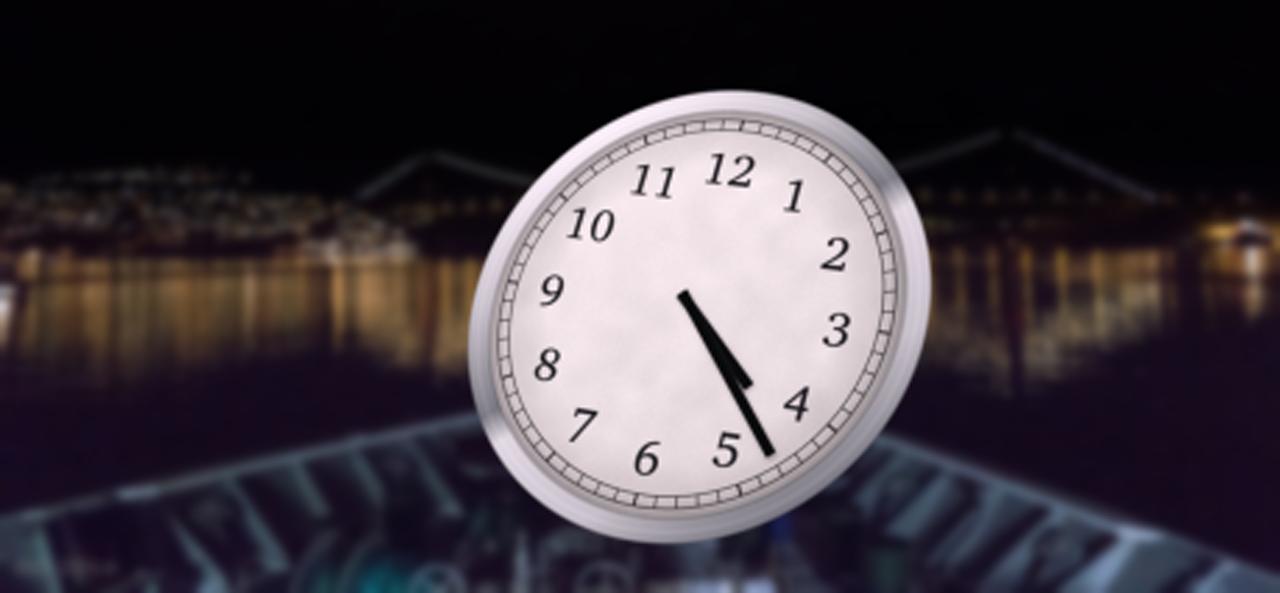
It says **4:23**
